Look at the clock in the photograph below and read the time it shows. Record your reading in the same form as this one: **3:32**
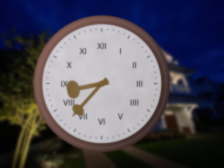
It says **8:37**
